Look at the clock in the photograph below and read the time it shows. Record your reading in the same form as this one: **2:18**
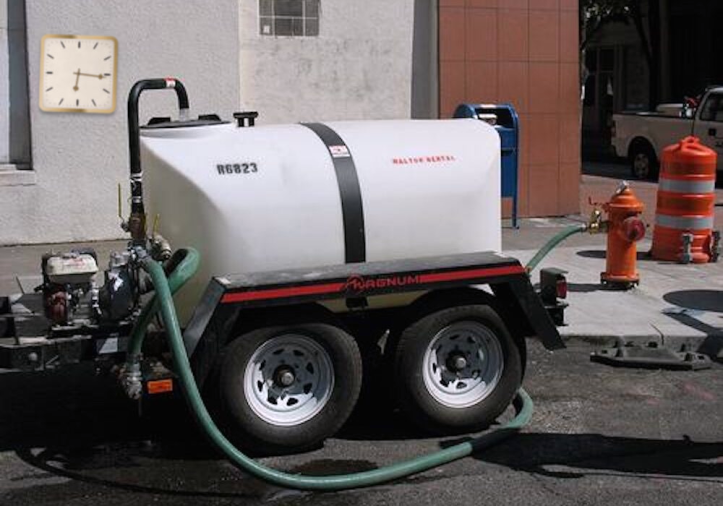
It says **6:16**
